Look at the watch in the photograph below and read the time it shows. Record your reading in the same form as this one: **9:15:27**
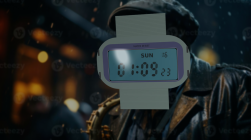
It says **1:09:23**
